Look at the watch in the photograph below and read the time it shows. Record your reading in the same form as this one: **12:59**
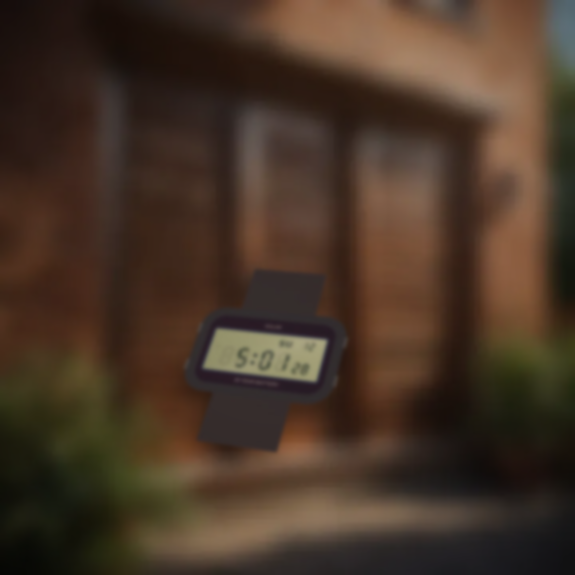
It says **5:01**
